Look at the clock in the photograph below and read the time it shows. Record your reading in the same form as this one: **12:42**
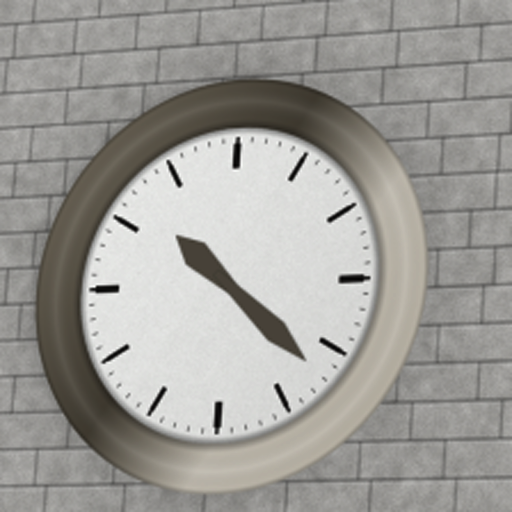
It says **10:22**
